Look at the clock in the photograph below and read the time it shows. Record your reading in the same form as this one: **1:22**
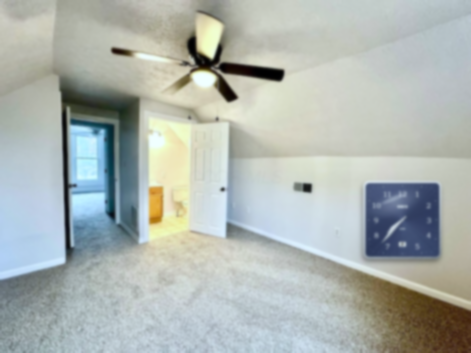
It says **7:37**
